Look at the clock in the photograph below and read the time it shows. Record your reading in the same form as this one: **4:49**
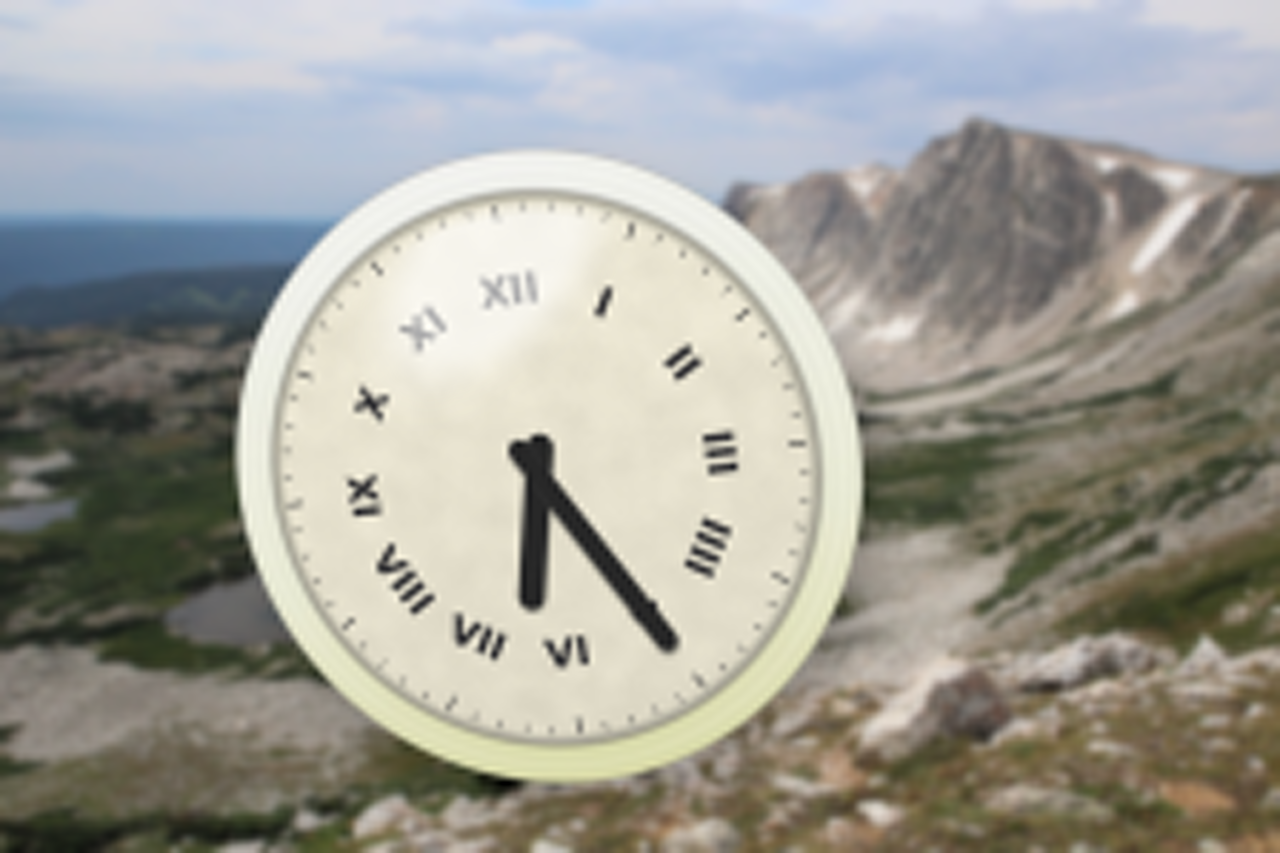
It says **6:25**
